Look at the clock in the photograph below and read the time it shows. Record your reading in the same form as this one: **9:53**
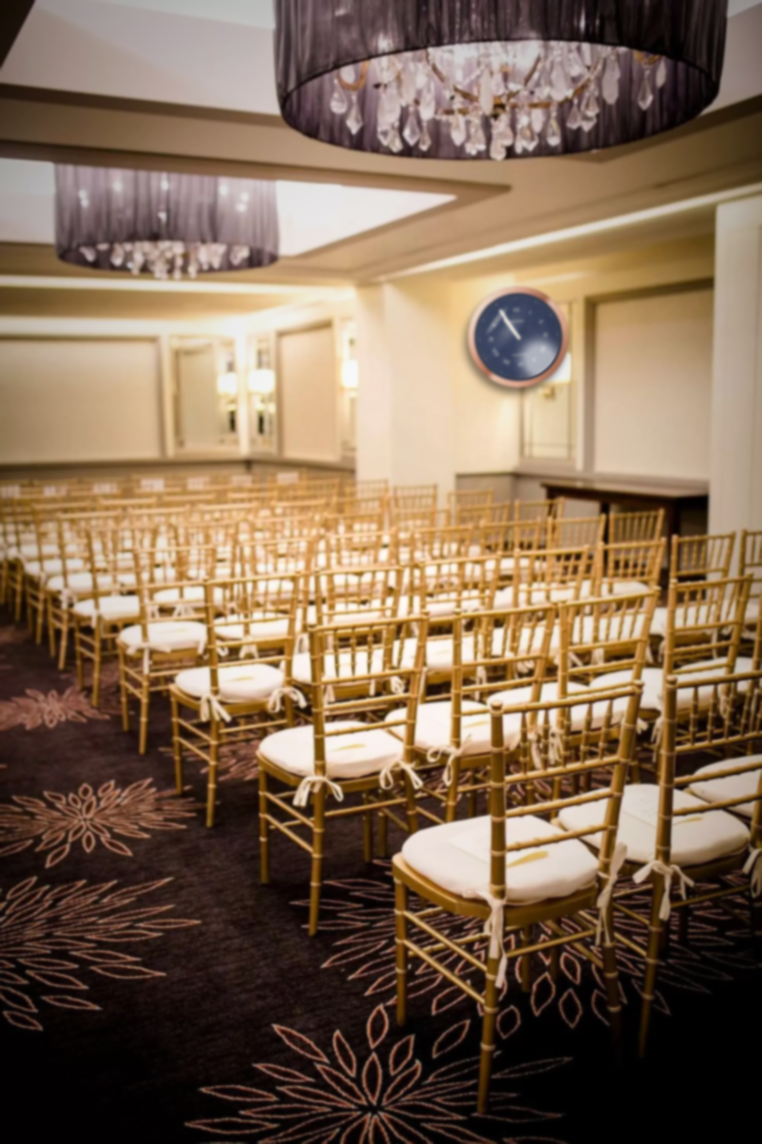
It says **10:55**
